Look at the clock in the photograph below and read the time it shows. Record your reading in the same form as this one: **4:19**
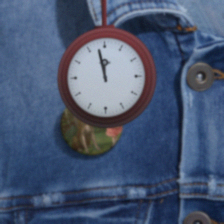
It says **11:58**
